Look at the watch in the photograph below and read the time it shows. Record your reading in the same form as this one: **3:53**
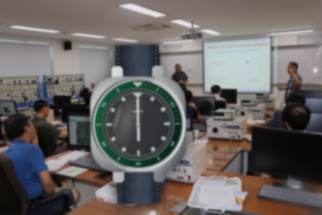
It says **6:00**
